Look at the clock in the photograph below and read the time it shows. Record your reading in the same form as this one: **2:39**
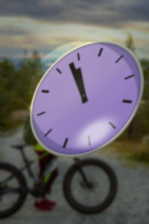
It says **10:53**
